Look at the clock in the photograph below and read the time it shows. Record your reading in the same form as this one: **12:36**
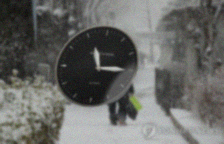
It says **11:15**
